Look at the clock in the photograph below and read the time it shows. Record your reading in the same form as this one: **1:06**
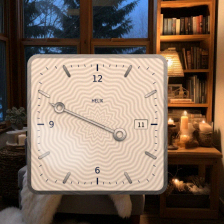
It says **3:49**
